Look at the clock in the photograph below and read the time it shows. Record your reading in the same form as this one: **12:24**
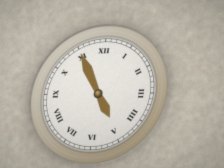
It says **4:55**
